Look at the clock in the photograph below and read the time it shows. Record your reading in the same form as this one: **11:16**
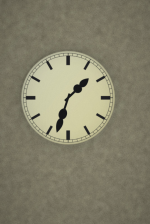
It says **1:33**
